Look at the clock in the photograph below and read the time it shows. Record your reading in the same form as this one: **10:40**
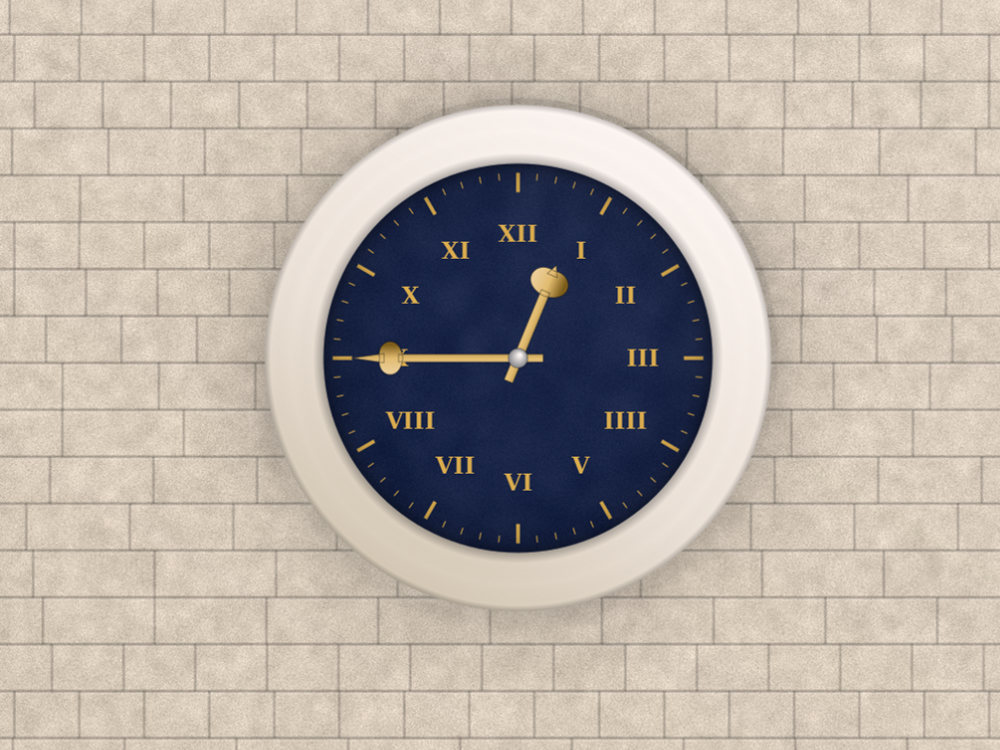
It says **12:45**
